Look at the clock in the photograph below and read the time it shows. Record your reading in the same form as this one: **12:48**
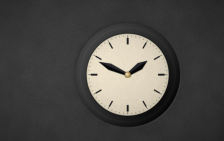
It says **1:49**
